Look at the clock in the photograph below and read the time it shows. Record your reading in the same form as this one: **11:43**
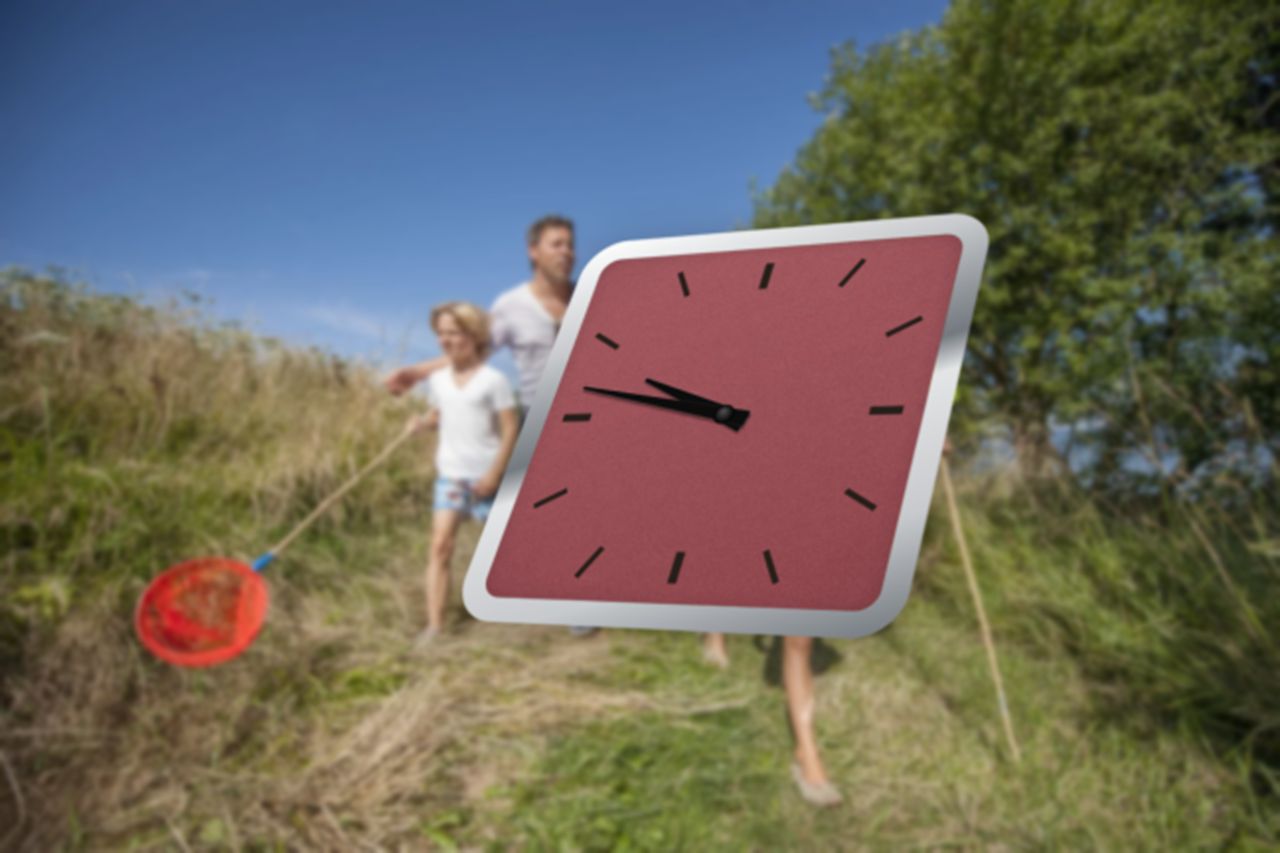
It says **9:47**
